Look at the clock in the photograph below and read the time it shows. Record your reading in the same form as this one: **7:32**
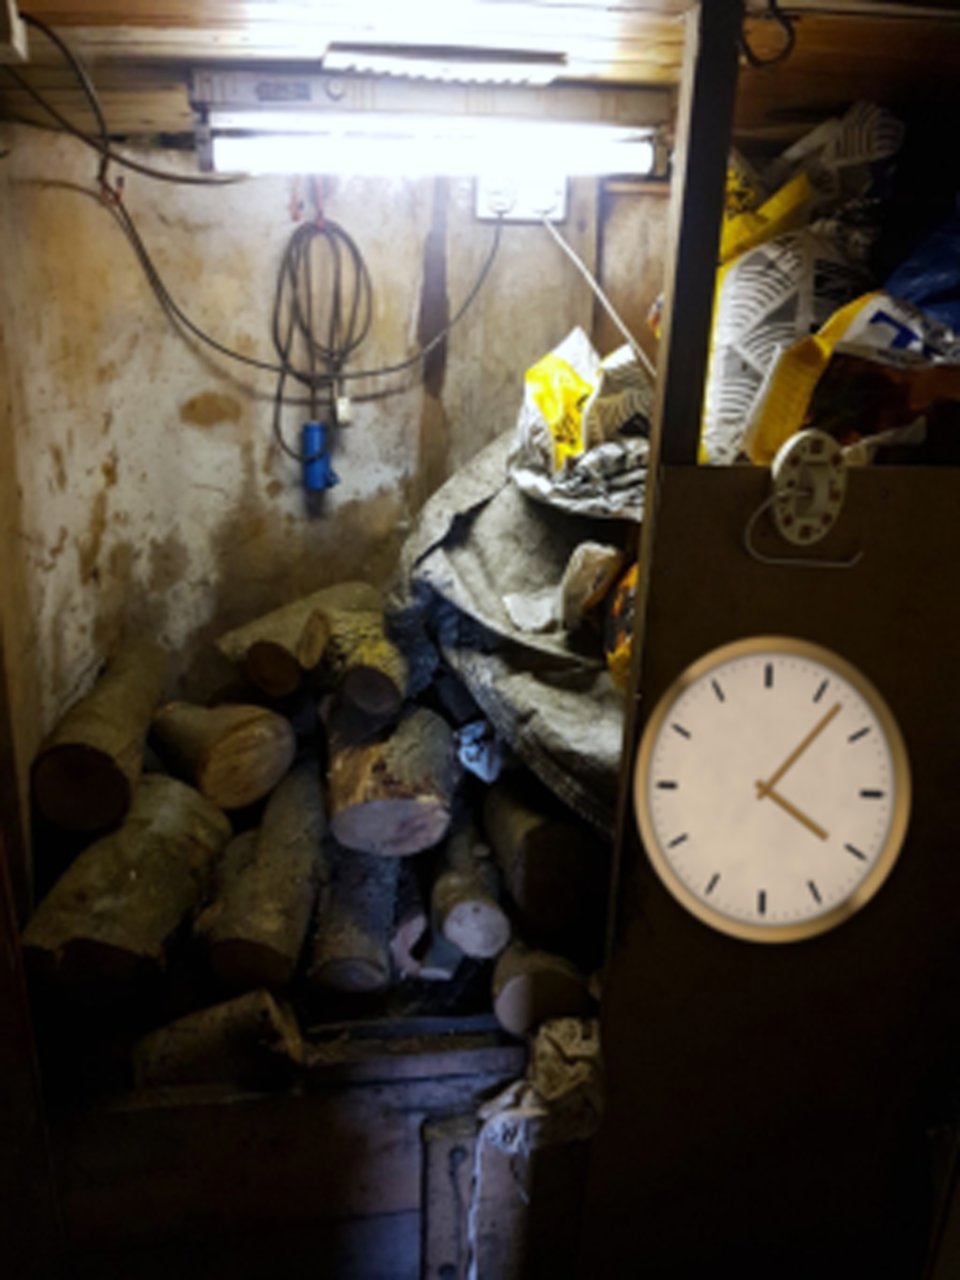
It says **4:07**
